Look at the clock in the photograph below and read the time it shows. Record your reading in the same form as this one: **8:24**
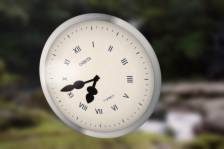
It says **7:47**
